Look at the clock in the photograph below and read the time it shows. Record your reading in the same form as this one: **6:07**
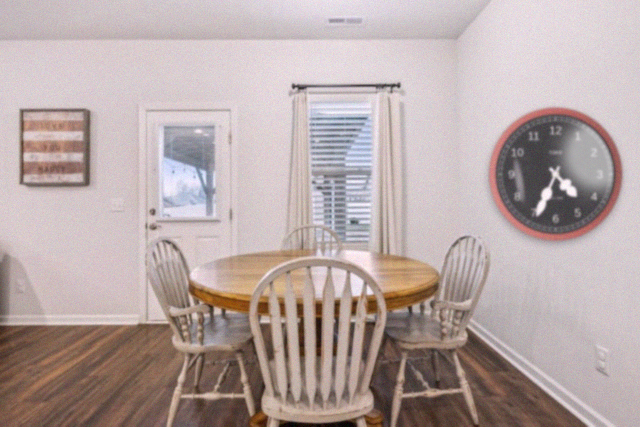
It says **4:34**
